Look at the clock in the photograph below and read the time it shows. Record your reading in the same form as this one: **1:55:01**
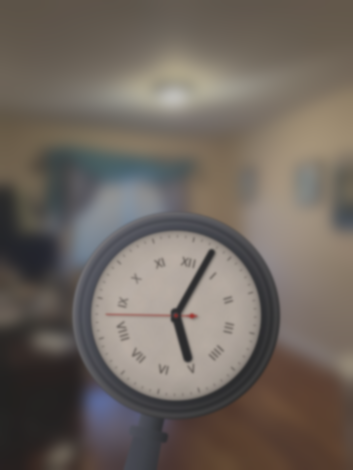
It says **5:02:43**
